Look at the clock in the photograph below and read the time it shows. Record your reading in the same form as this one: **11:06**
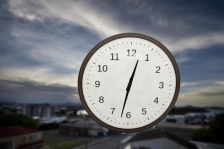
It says **12:32**
